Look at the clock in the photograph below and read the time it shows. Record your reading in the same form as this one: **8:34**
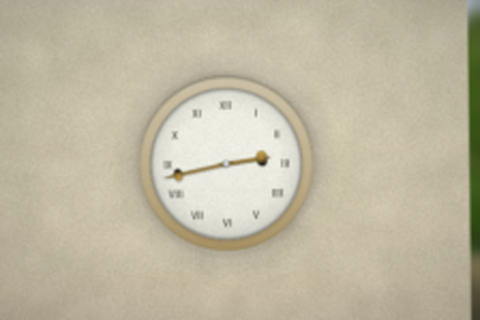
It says **2:43**
